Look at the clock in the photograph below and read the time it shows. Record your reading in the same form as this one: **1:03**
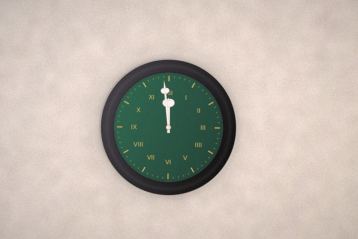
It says **11:59**
